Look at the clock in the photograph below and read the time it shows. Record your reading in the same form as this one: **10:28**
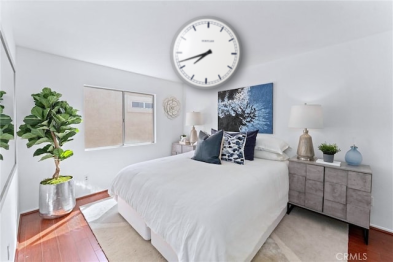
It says **7:42**
